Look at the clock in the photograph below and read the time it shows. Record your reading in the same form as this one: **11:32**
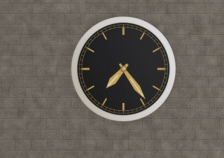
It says **7:24**
